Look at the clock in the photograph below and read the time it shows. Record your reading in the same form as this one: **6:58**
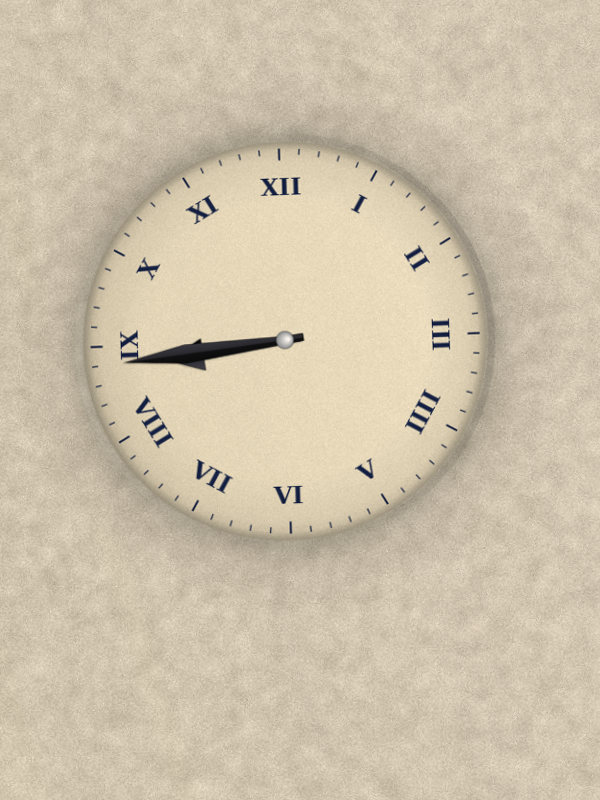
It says **8:44**
